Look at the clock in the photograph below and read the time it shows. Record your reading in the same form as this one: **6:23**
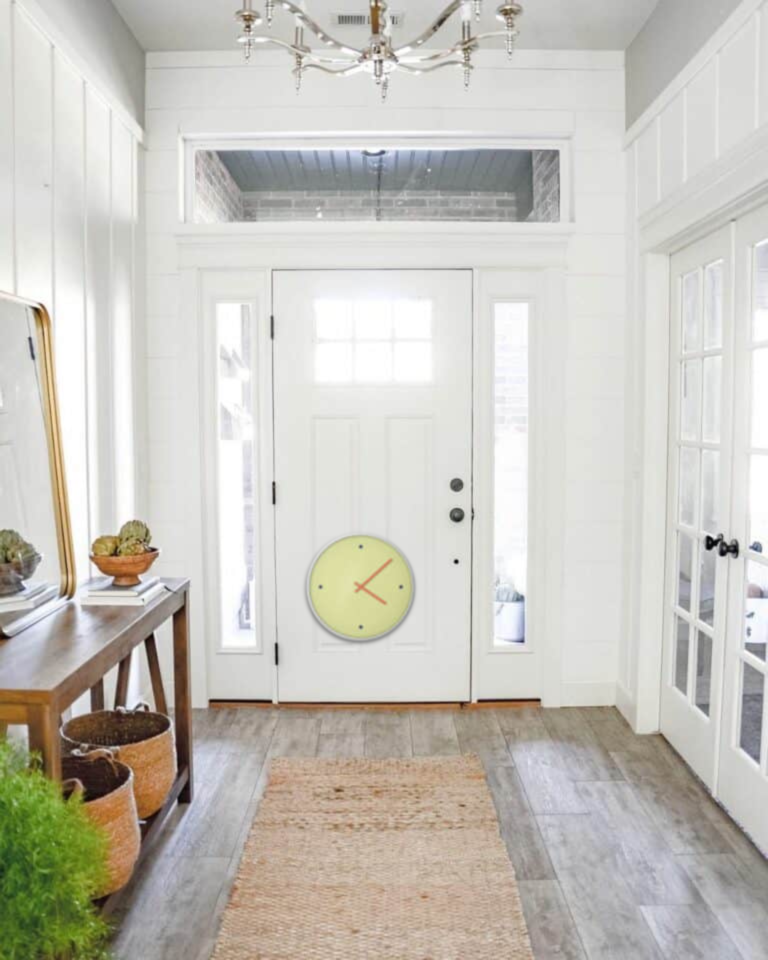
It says **4:08**
